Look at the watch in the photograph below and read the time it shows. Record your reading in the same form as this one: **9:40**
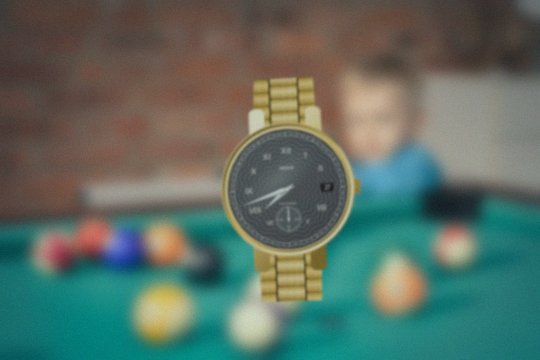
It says **7:42**
